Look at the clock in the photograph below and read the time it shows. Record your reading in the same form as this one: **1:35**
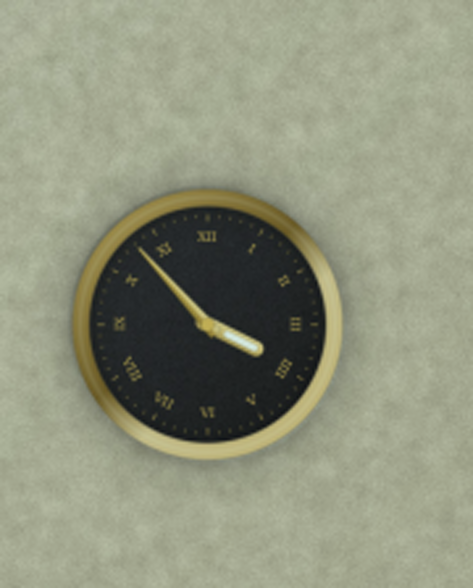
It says **3:53**
